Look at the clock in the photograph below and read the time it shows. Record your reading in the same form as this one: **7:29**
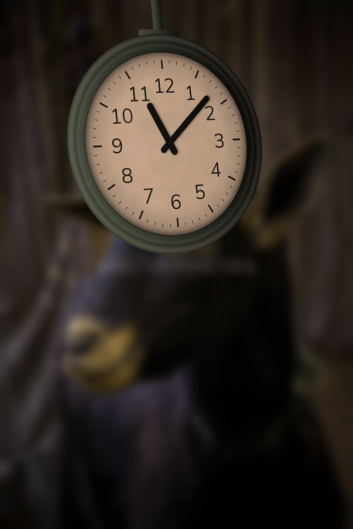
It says **11:08**
